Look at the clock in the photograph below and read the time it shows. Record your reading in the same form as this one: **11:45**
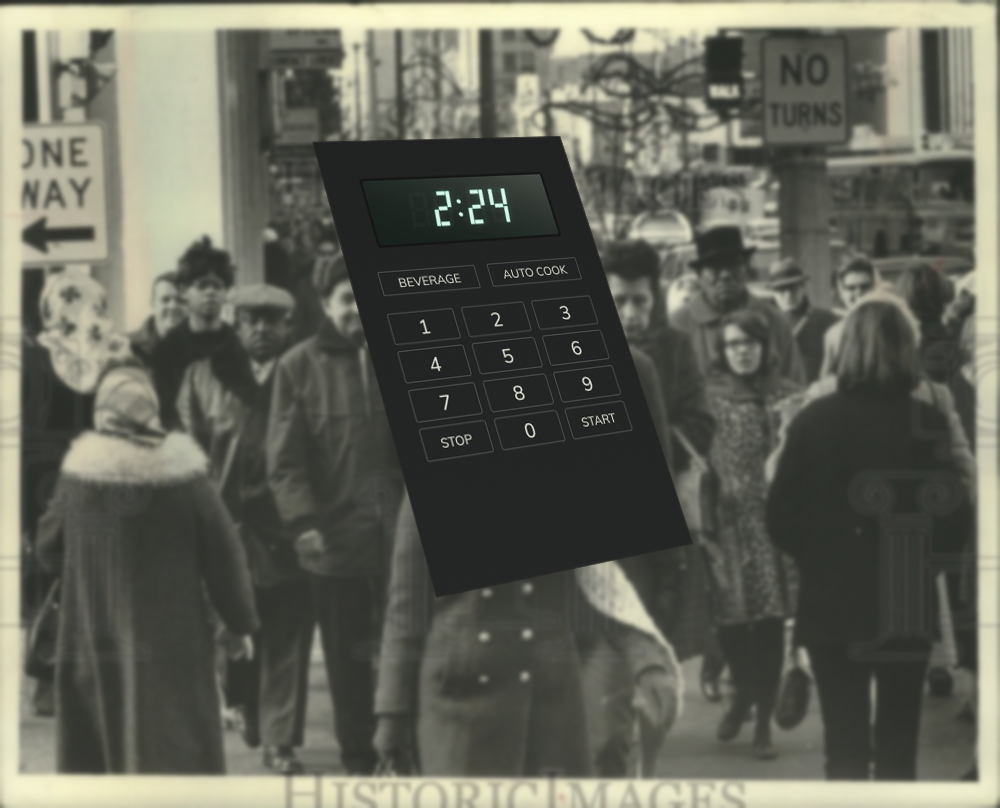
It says **2:24**
